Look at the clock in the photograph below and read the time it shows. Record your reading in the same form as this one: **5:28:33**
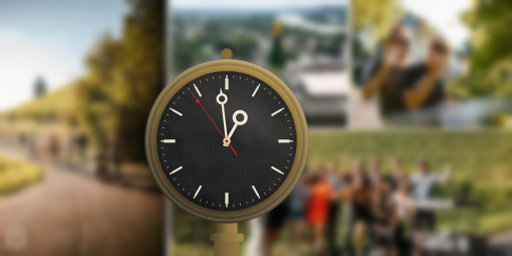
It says **12:58:54**
